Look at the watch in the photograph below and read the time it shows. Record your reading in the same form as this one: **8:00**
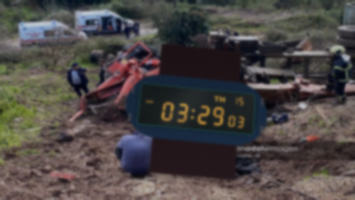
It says **3:29**
